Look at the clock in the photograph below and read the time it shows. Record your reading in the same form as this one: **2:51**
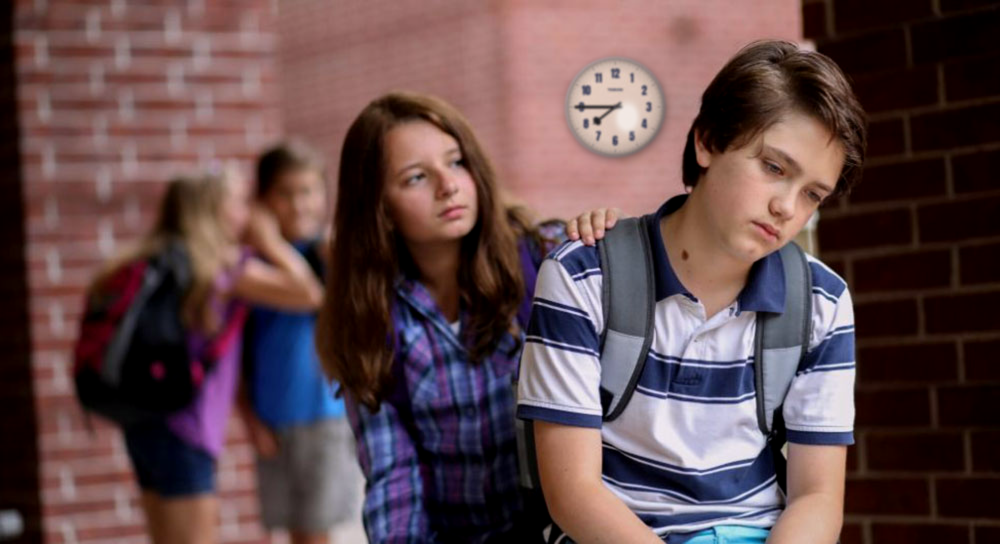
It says **7:45**
